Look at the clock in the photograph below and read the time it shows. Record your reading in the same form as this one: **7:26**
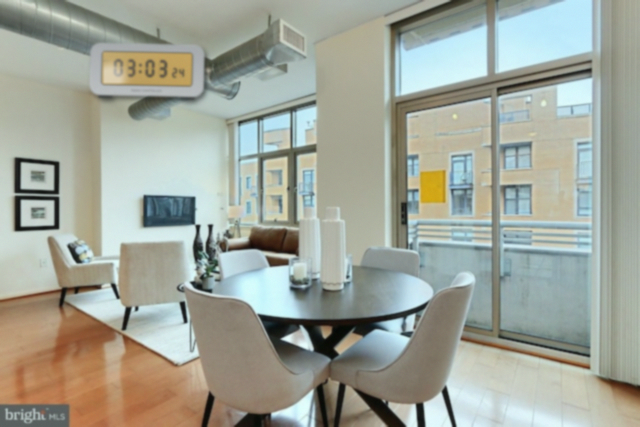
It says **3:03**
